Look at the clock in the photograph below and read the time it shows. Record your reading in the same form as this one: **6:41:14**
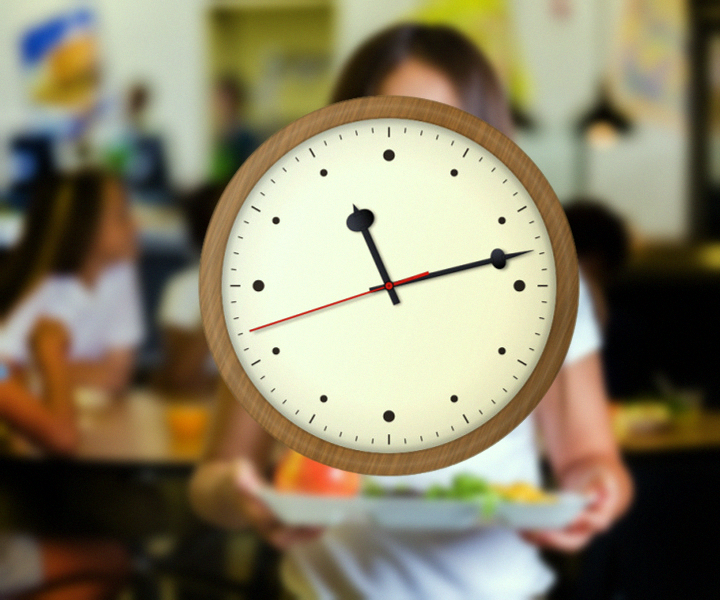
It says **11:12:42**
